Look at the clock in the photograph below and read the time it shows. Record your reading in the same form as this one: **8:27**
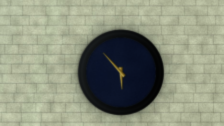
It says **5:53**
